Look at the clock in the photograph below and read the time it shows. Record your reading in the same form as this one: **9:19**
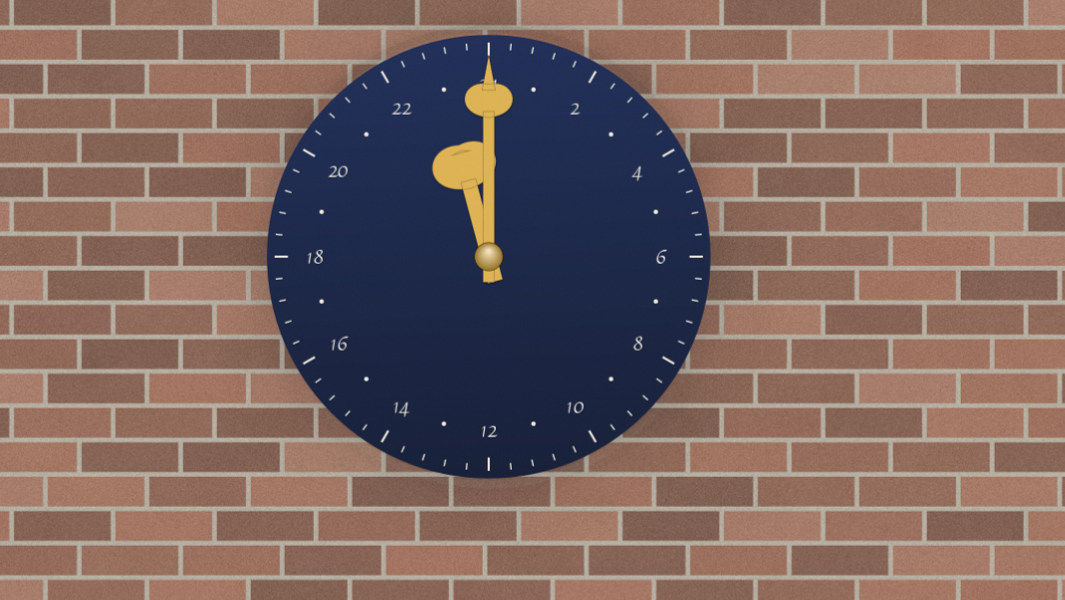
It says **23:00**
